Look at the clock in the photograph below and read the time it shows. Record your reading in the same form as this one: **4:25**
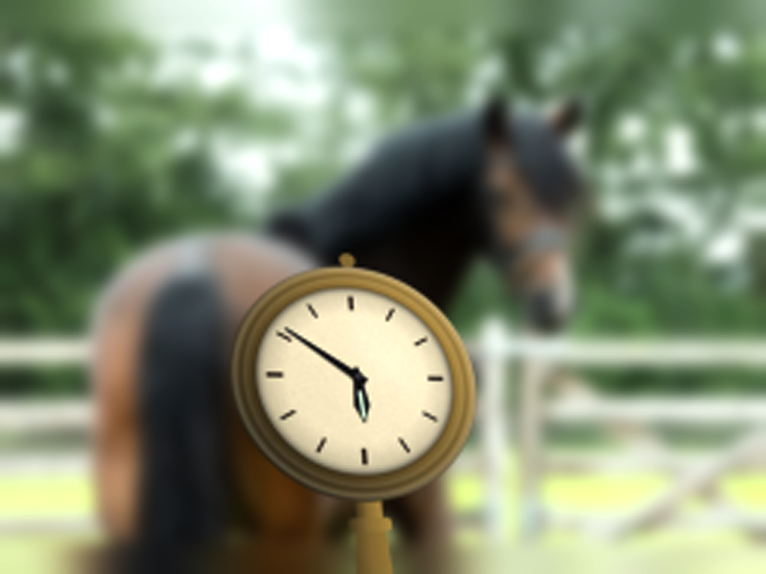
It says **5:51**
